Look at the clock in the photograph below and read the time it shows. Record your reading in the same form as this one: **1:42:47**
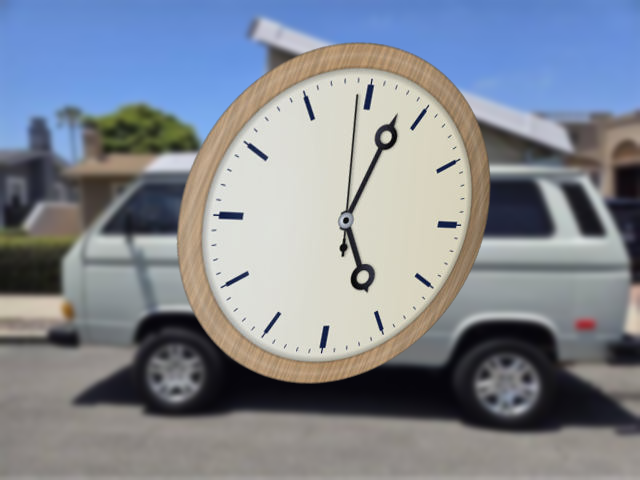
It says **5:02:59**
